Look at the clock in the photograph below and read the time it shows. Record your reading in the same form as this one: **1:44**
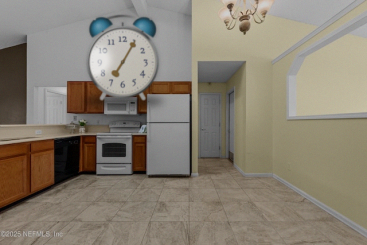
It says **7:05**
